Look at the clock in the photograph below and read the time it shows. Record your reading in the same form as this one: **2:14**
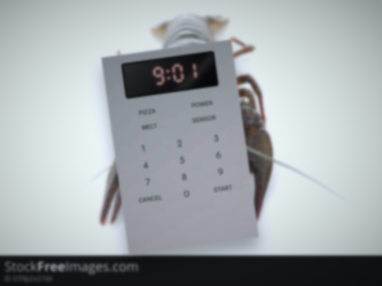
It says **9:01**
